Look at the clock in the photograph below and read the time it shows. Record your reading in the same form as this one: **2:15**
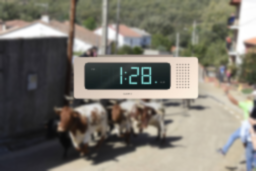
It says **1:28**
